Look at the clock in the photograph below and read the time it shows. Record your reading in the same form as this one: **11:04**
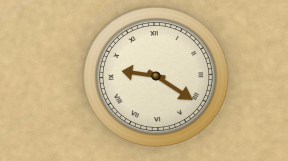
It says **9:21**
